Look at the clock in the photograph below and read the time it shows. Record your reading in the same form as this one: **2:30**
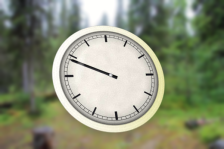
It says **9:49**
